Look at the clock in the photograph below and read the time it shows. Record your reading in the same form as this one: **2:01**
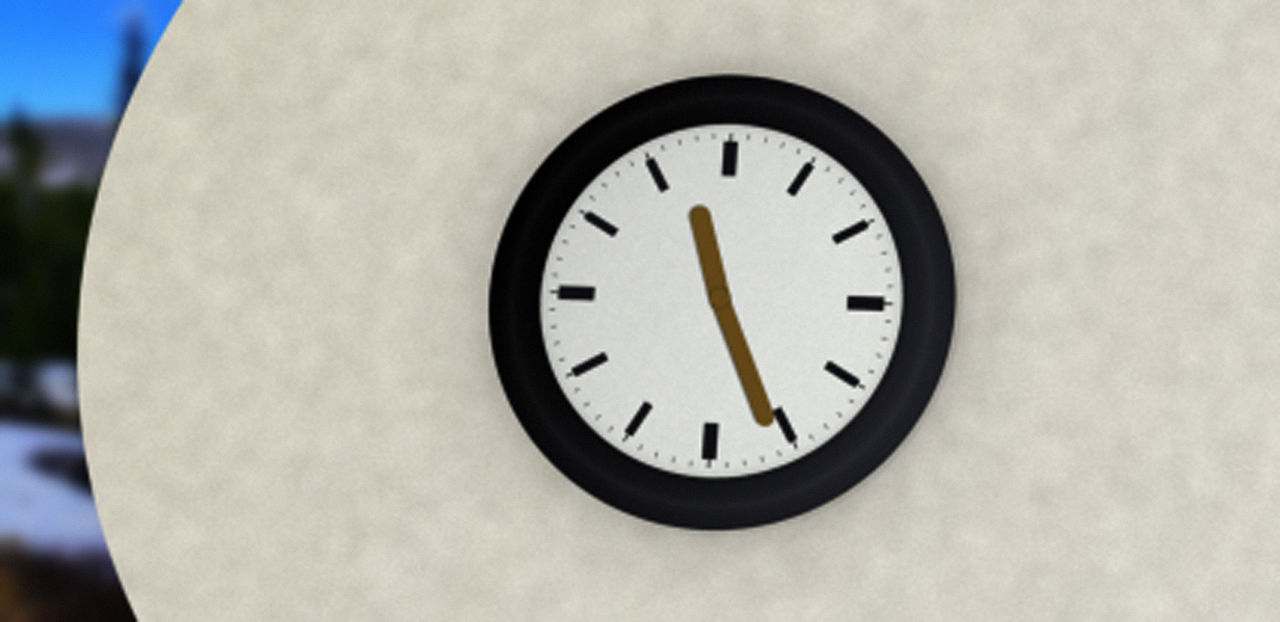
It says **11:26**
